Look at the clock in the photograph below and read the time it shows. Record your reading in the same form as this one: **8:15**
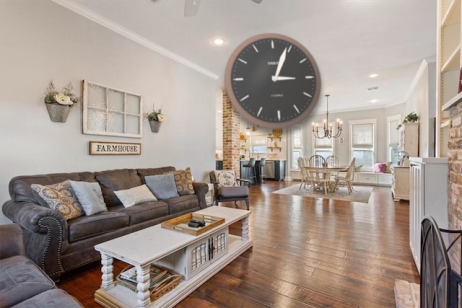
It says **3:04**
